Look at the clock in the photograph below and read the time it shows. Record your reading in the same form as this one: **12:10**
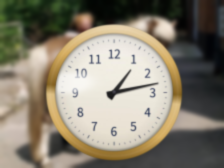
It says **1:13**
